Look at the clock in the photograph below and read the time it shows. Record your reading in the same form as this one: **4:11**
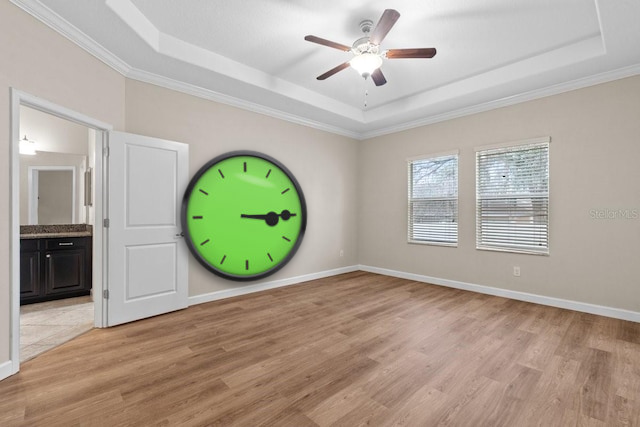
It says **3:15**
